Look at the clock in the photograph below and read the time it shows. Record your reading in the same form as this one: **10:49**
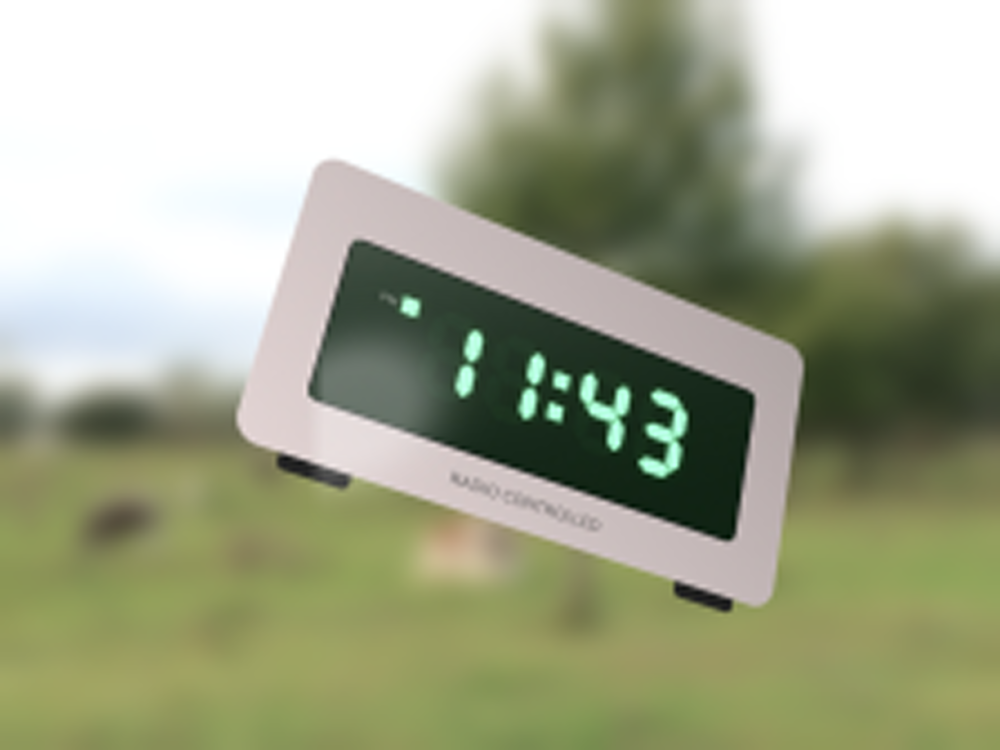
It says **11:43**
